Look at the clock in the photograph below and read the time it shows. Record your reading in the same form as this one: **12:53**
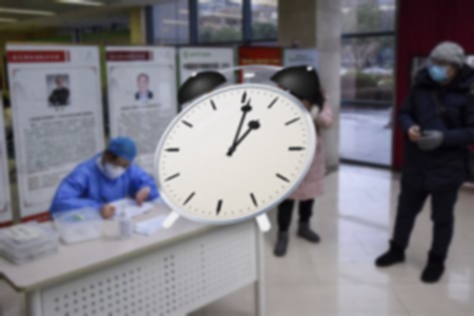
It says **1:01**
